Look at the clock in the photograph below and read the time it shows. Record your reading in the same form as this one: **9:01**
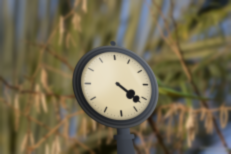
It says **4:22**
